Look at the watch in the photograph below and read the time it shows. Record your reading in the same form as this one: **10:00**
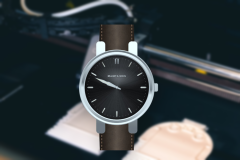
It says **9:49**
